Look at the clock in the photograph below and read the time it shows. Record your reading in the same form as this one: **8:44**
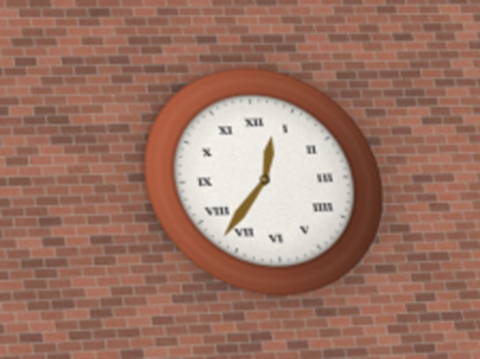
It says **12:37**
